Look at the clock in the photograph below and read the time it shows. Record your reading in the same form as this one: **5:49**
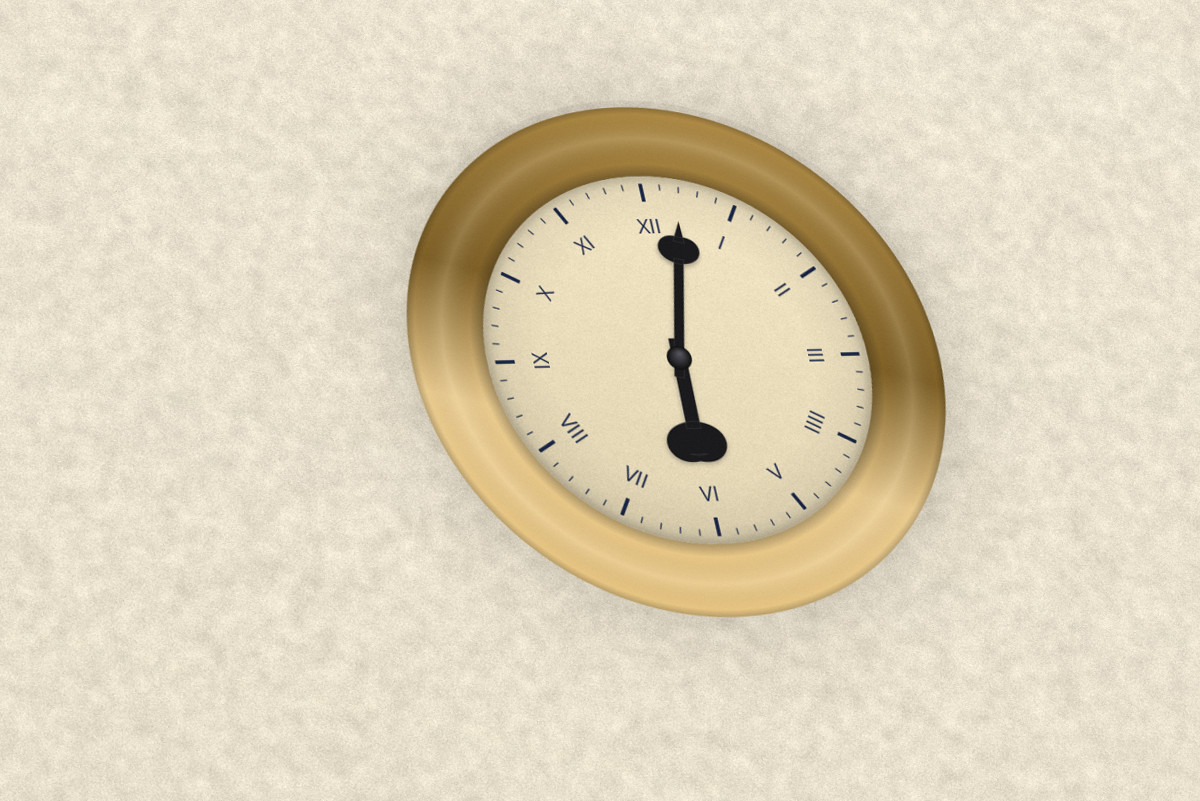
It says **6:02**
